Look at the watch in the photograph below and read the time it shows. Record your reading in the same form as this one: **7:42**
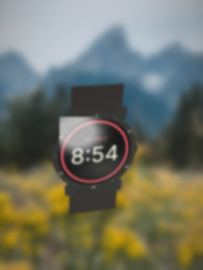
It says **8:54**
